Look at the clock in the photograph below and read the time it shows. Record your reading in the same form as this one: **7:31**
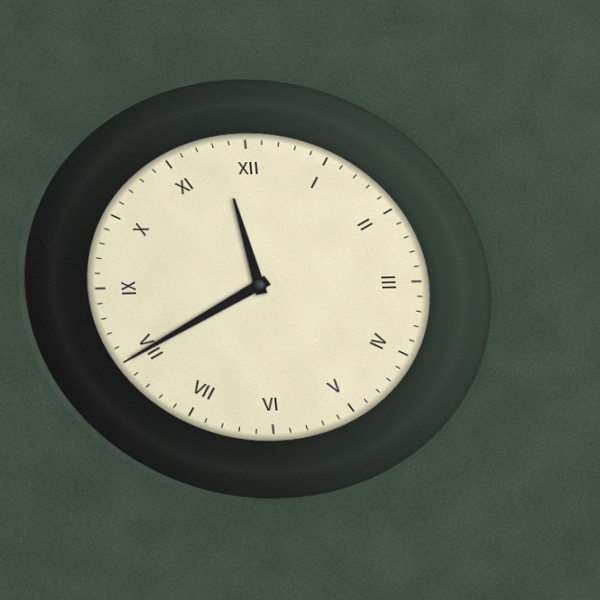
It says **11:40**
